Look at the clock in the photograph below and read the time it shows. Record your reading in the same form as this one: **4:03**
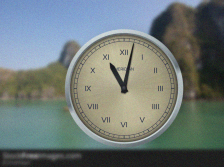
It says **11:02**
